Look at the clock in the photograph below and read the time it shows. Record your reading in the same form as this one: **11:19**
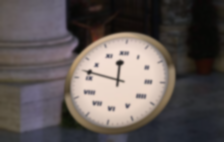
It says **11:47**
